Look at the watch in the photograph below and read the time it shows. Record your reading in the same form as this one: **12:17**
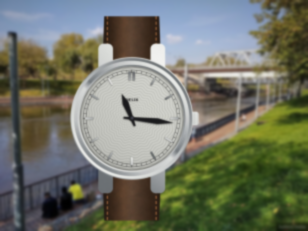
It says **11:16**
